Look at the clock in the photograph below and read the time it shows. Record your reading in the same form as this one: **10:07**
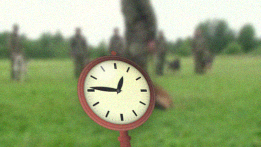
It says **12:46**
